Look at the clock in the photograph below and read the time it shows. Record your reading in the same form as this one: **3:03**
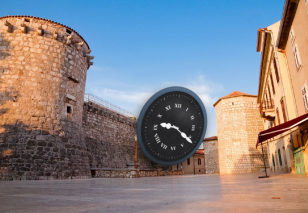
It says **9:21**
